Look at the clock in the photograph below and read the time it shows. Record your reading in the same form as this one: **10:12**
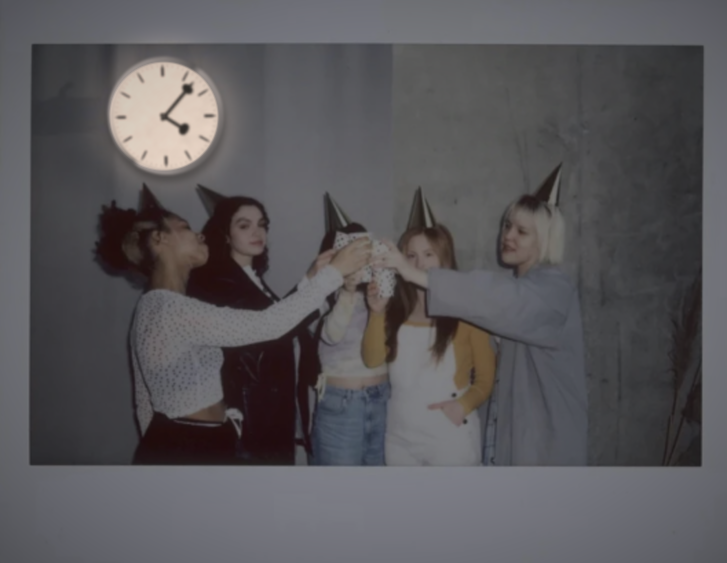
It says **4:07**
